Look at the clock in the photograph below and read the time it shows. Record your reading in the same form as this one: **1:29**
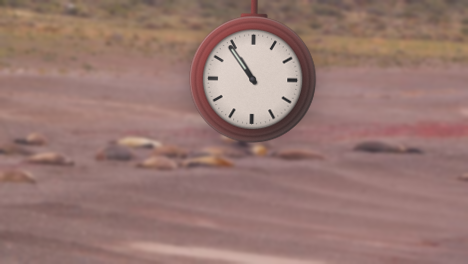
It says **10:54**
